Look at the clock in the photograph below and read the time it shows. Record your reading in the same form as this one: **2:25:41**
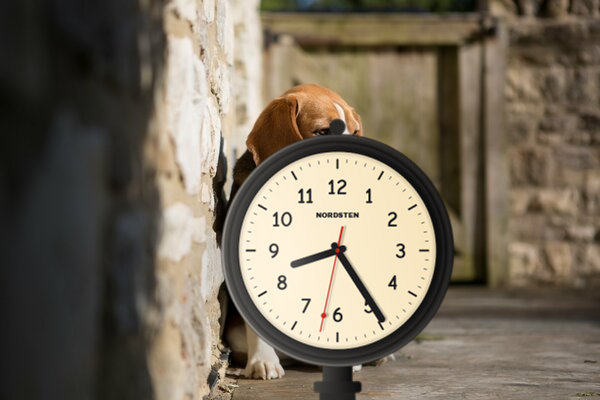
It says **8:24:32**
